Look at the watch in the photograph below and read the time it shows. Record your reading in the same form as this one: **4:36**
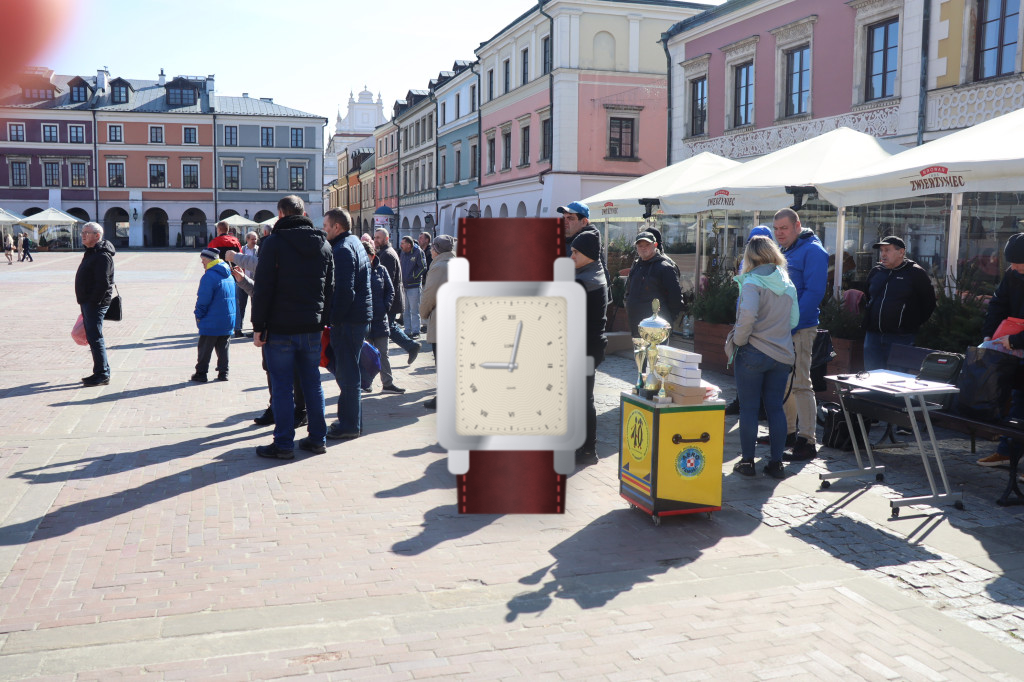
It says **9:02**
